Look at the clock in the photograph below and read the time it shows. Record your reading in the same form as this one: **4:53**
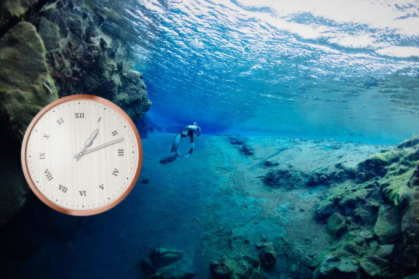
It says **1:12**
